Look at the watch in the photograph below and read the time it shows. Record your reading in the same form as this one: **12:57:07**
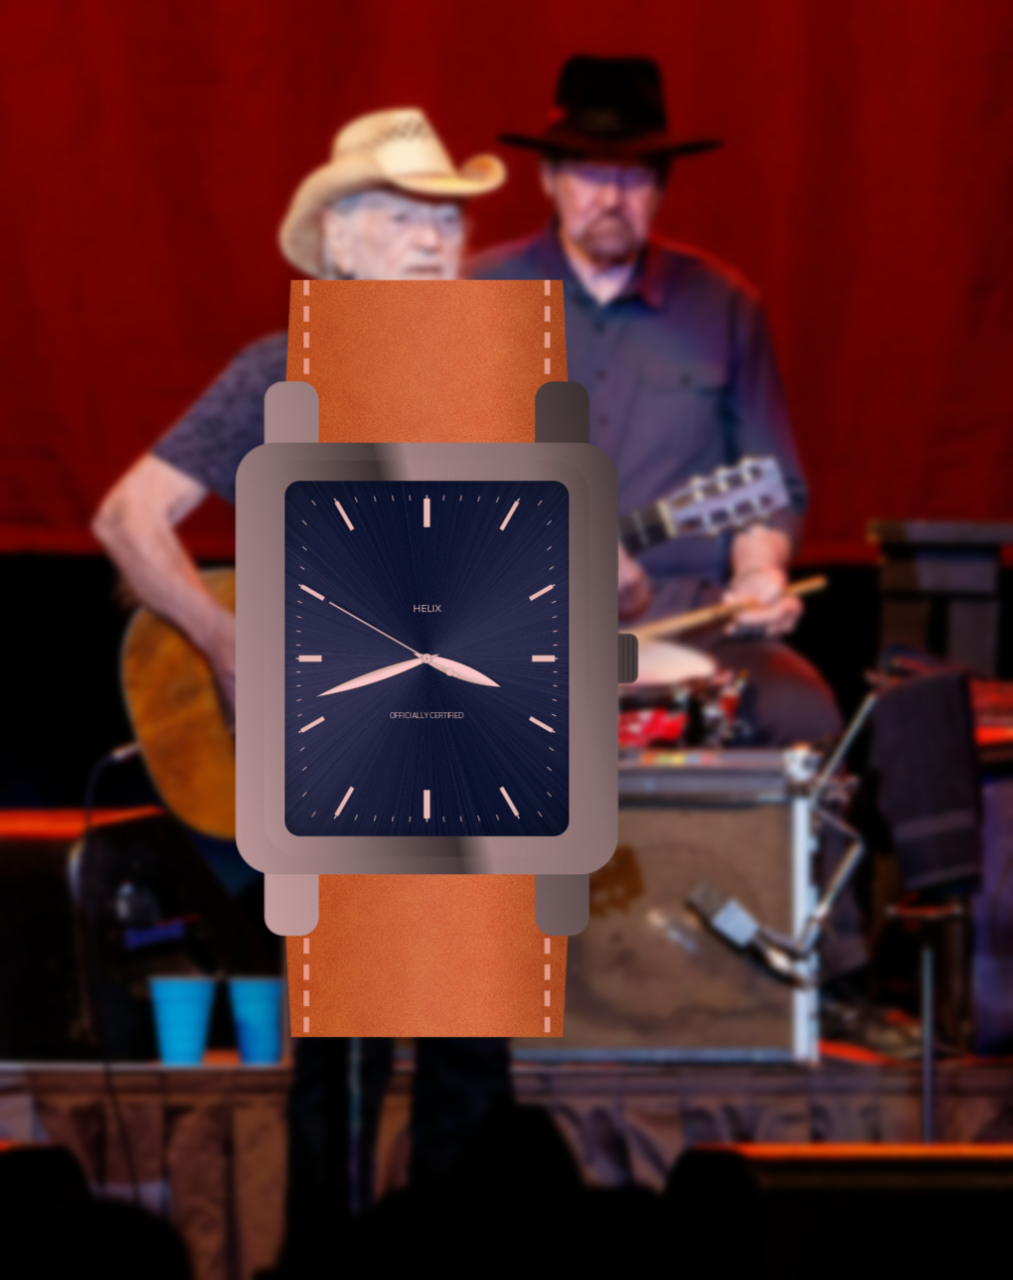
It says **3:41:50**
